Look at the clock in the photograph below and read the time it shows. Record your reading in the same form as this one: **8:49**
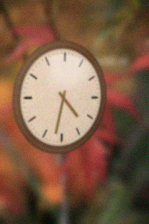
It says **4:32**
